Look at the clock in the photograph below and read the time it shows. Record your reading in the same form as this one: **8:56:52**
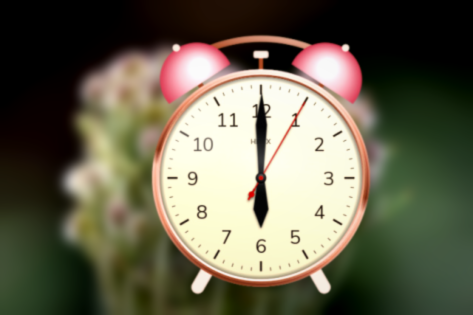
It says **6:00:05**
